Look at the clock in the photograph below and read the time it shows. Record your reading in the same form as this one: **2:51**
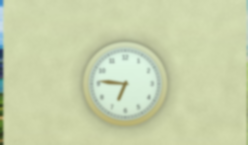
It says **6:46**
